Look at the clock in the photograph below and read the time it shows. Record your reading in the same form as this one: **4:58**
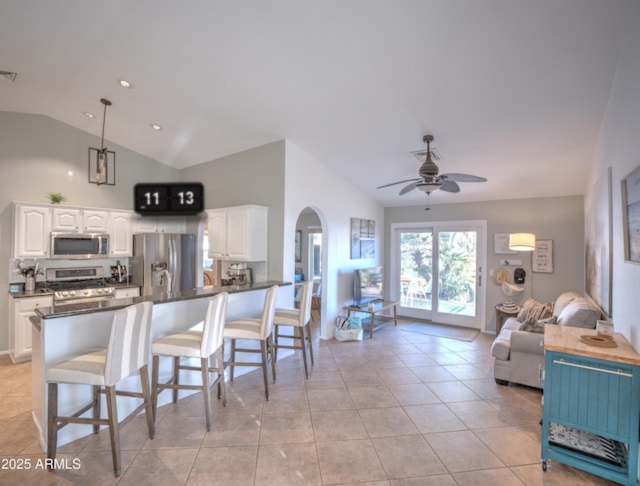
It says **11:13**
